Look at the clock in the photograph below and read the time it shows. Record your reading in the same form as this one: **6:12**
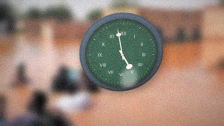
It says **4:58**
